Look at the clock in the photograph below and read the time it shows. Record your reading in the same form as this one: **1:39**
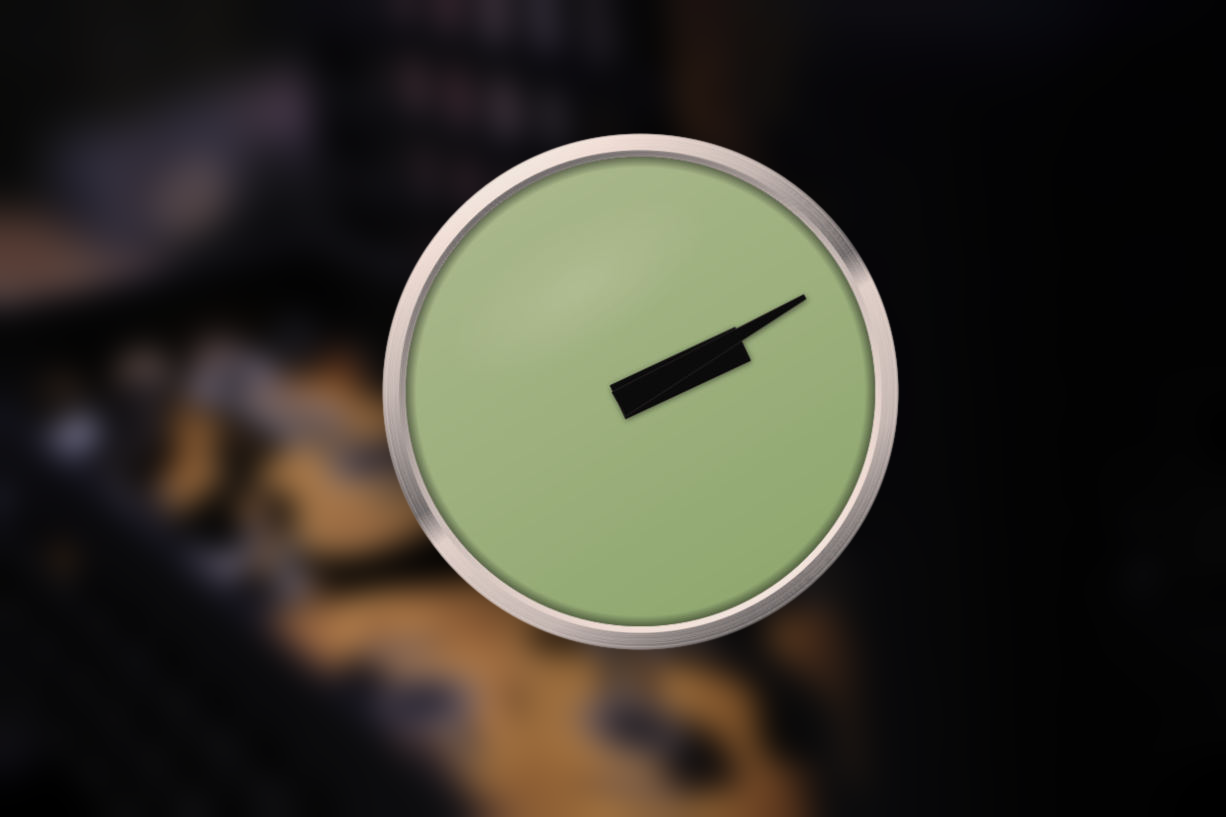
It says **2:10**
